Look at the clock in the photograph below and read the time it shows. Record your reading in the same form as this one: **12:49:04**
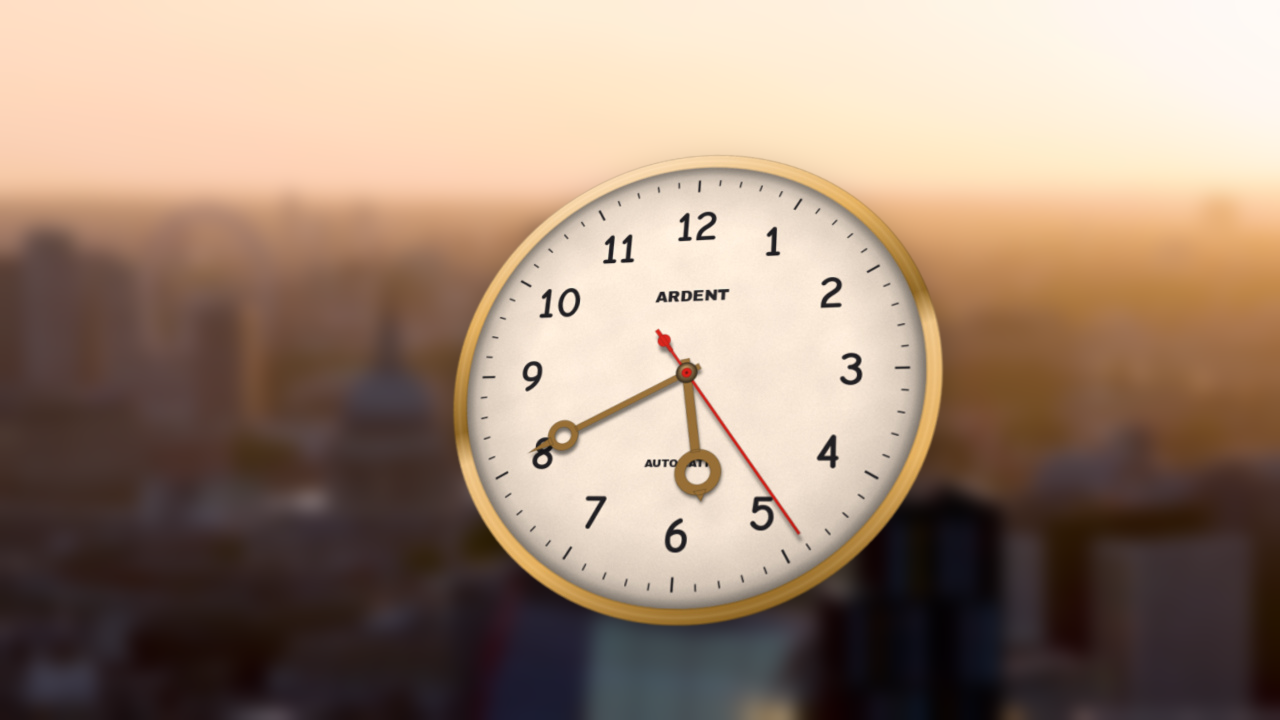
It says **5:40:24**
